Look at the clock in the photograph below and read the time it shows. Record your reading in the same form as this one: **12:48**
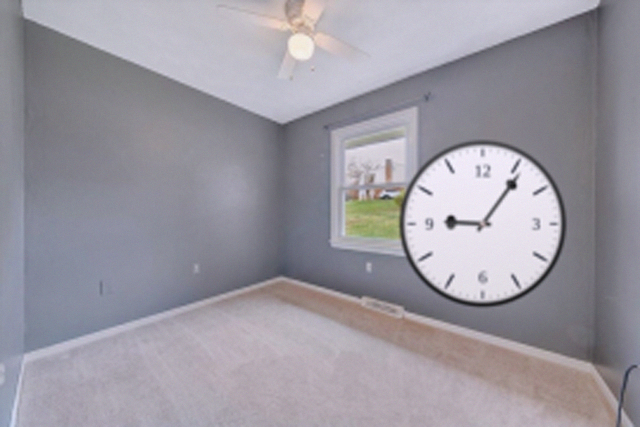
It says **9:06**
